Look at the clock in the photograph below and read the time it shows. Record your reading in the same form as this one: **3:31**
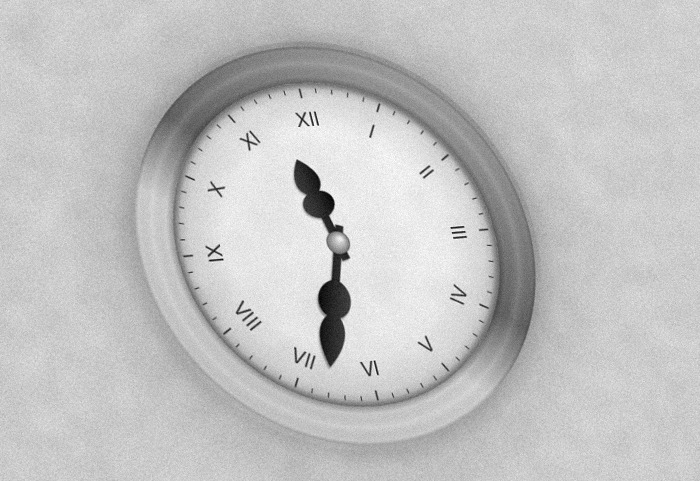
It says **11:33**
